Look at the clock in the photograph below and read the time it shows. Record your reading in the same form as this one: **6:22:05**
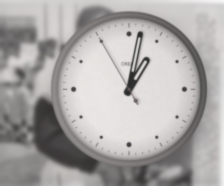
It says **1:01:55**
